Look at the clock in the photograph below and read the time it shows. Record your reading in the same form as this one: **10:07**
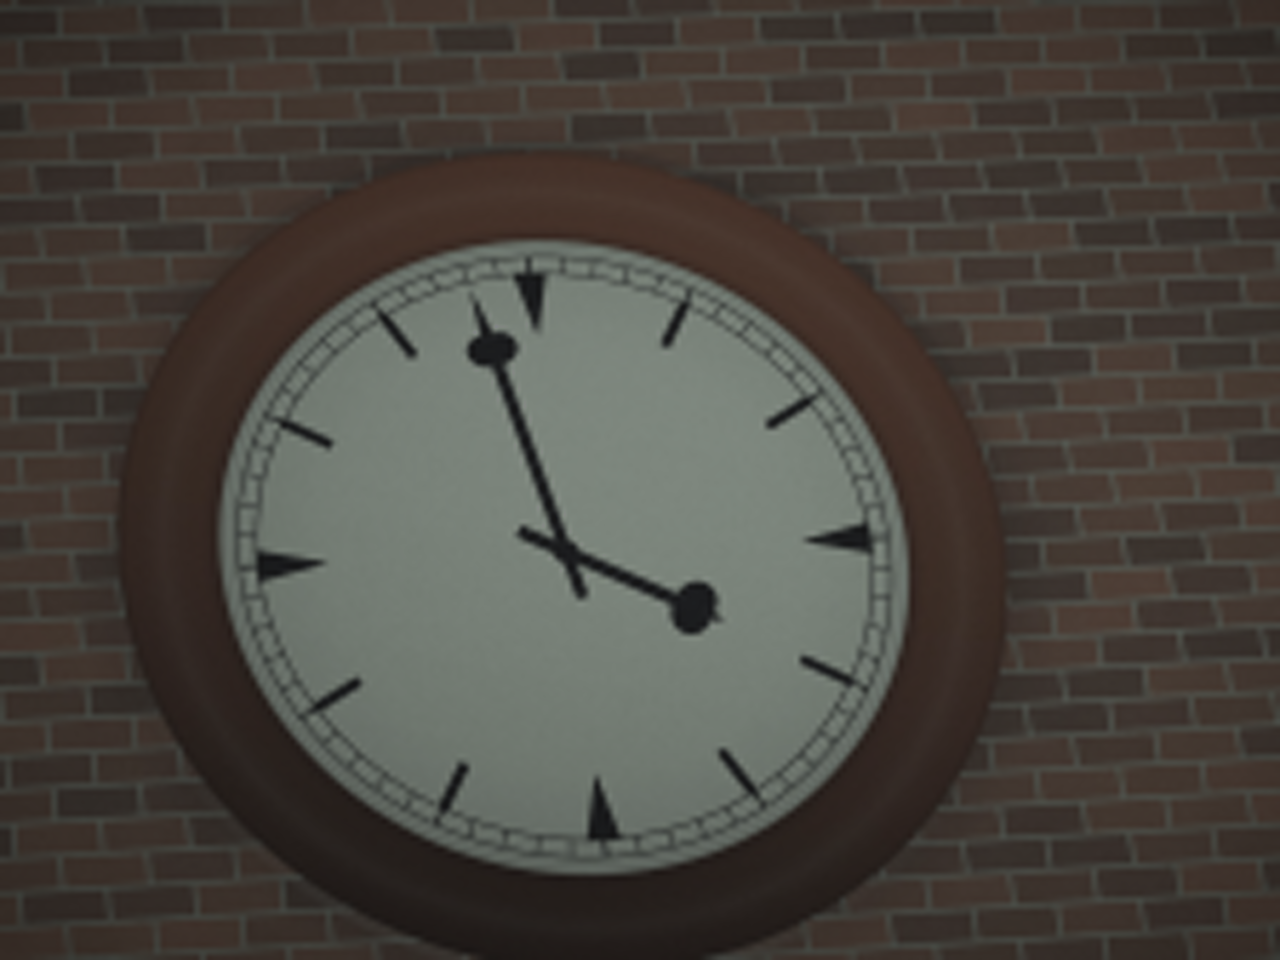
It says **3:58**
